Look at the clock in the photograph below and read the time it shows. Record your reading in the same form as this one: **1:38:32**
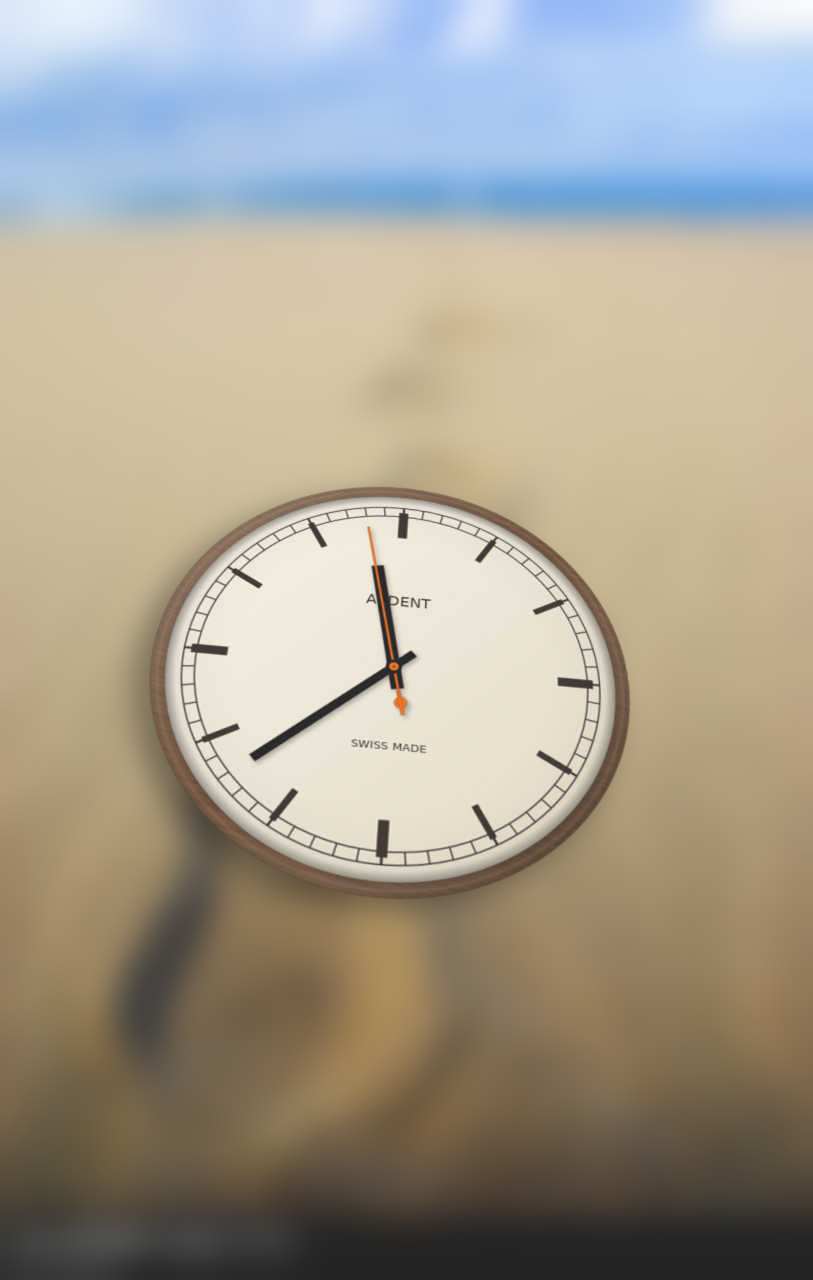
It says **11:37:58**
